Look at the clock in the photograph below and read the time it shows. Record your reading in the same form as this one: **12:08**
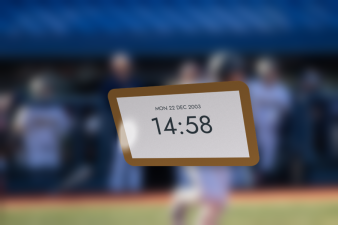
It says **14:58**
